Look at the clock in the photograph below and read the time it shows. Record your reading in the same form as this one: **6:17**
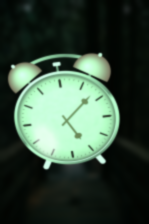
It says **5:08**
